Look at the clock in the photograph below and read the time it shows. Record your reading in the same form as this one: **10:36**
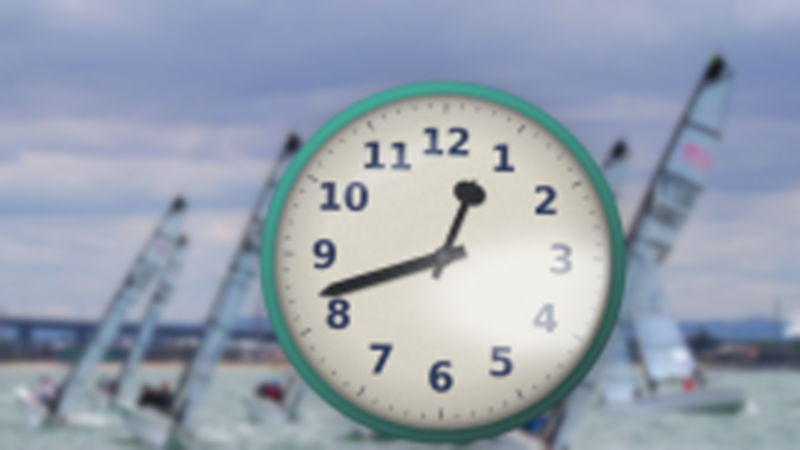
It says **12:42**
